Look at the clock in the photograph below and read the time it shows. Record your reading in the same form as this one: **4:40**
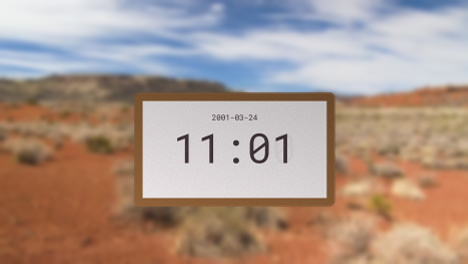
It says **11:01**
